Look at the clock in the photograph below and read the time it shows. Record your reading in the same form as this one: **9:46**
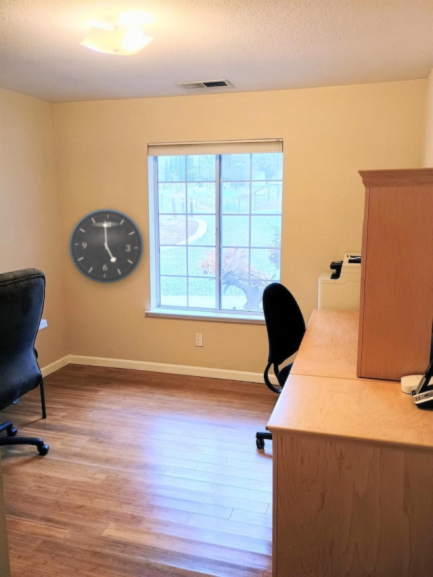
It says **4:59**
